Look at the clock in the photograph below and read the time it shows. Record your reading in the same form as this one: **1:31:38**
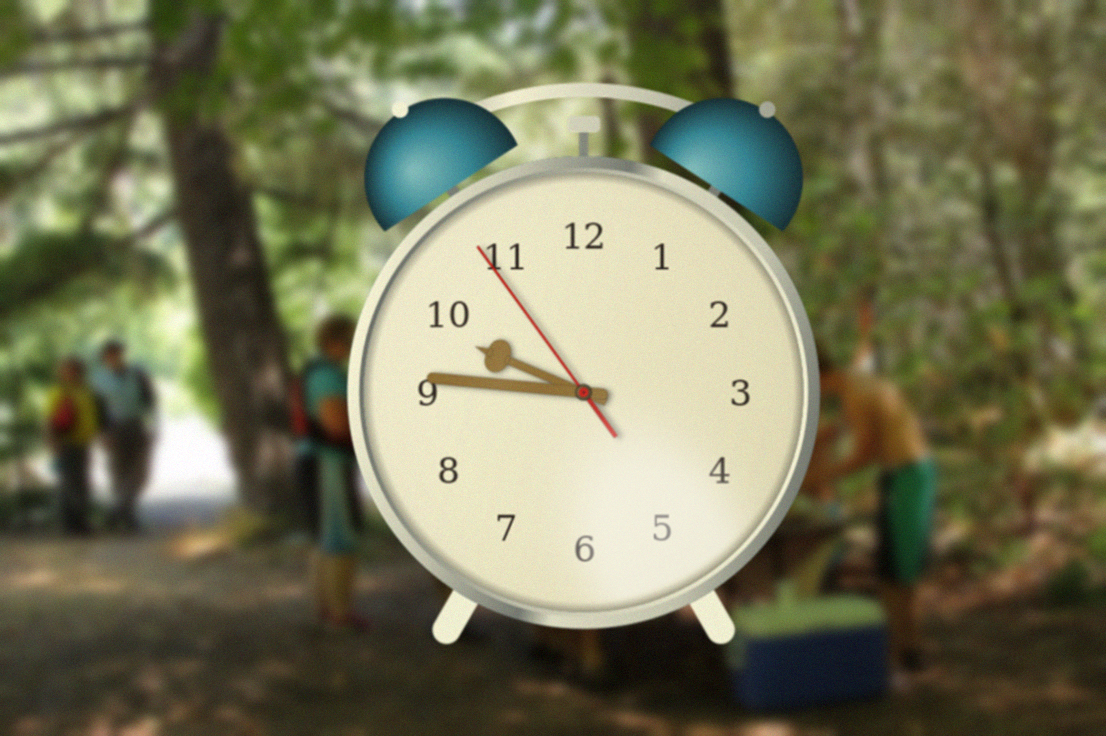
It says **9:45:54**
